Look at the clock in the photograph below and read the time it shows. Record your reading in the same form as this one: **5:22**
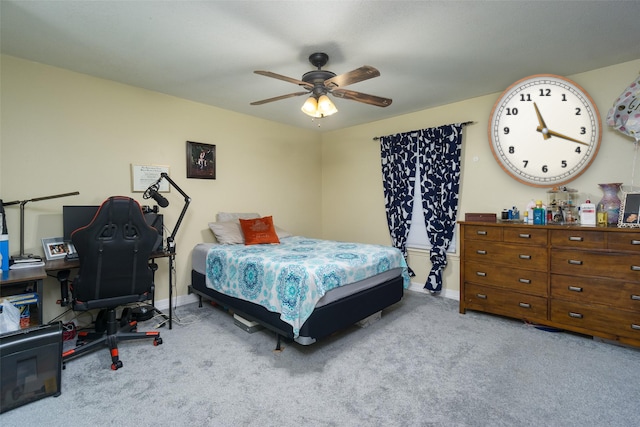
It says **11:18**
